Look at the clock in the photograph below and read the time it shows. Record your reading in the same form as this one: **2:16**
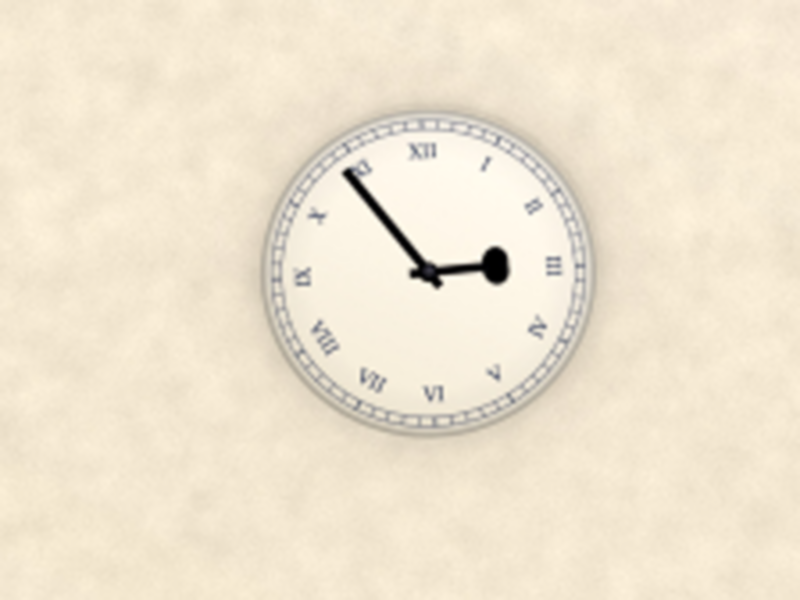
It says **2:54**
